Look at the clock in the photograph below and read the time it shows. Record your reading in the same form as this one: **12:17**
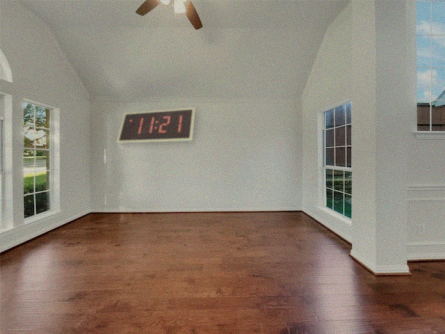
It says **11:21**
